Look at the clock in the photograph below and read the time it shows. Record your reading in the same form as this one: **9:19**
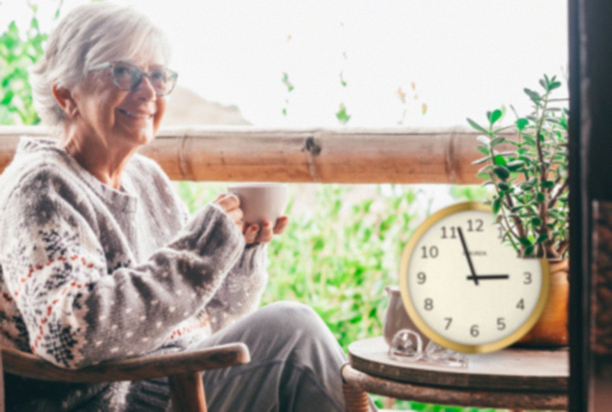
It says **2:57**
